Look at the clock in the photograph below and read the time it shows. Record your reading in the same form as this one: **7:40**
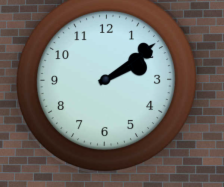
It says **2:09**
